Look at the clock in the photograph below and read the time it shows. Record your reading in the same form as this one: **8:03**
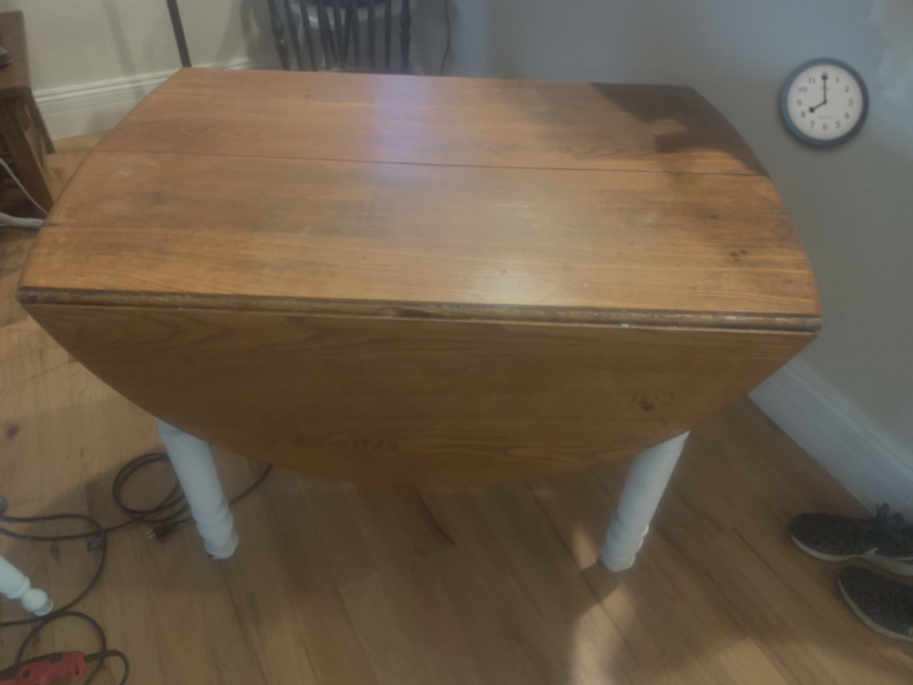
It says **8:00**
